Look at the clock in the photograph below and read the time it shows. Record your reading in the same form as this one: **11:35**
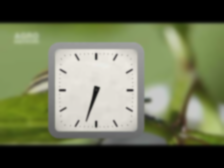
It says **6:33**
